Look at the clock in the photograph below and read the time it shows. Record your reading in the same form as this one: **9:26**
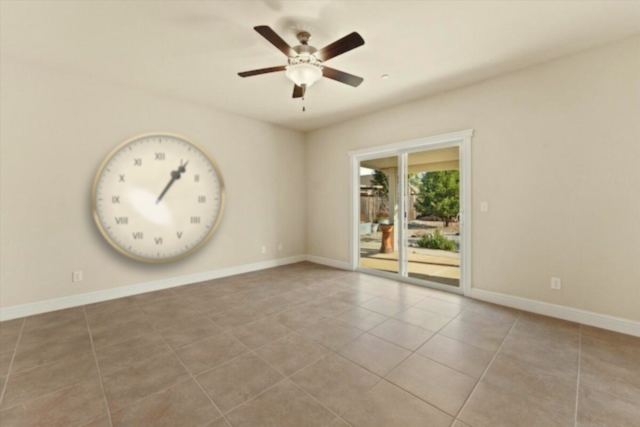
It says **1:06**
